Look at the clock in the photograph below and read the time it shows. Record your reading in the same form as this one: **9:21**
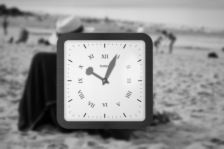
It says **10:04**
